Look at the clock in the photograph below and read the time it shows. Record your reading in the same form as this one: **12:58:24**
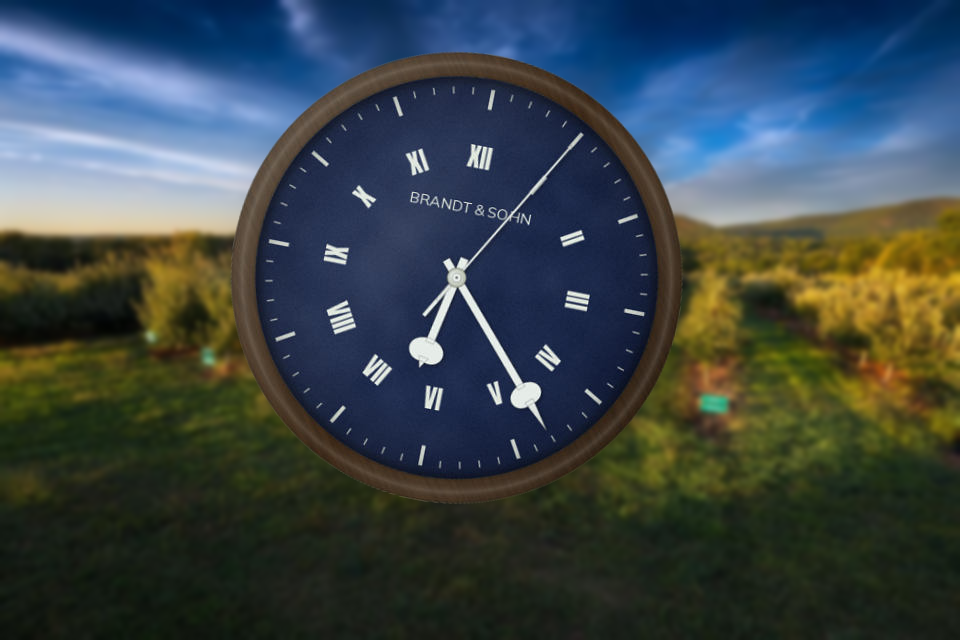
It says **6:23:05**
